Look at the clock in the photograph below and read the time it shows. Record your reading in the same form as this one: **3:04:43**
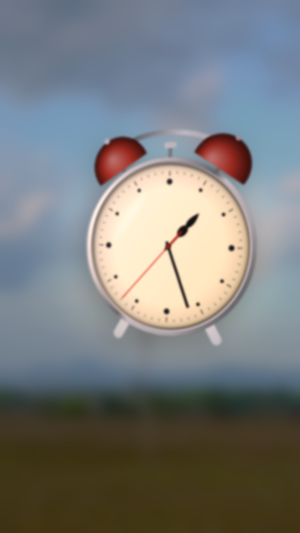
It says **1:26:37**
